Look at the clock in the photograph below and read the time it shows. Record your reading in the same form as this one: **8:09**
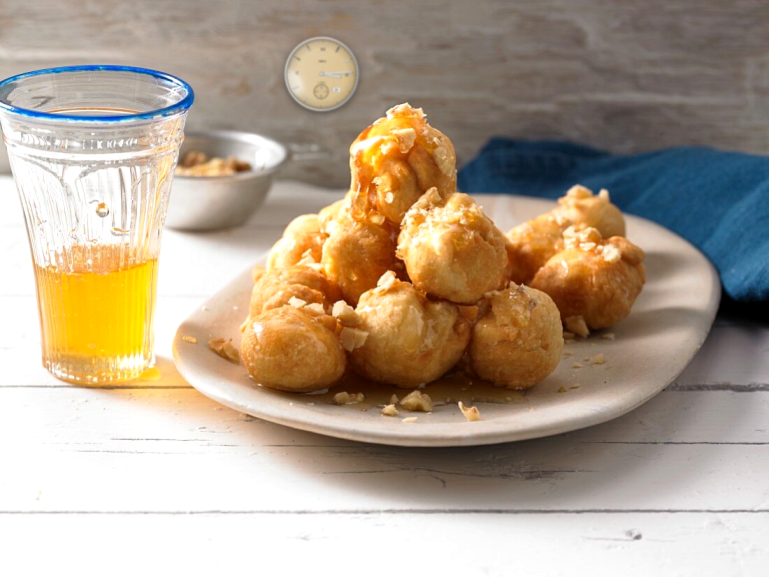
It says **3:14**
